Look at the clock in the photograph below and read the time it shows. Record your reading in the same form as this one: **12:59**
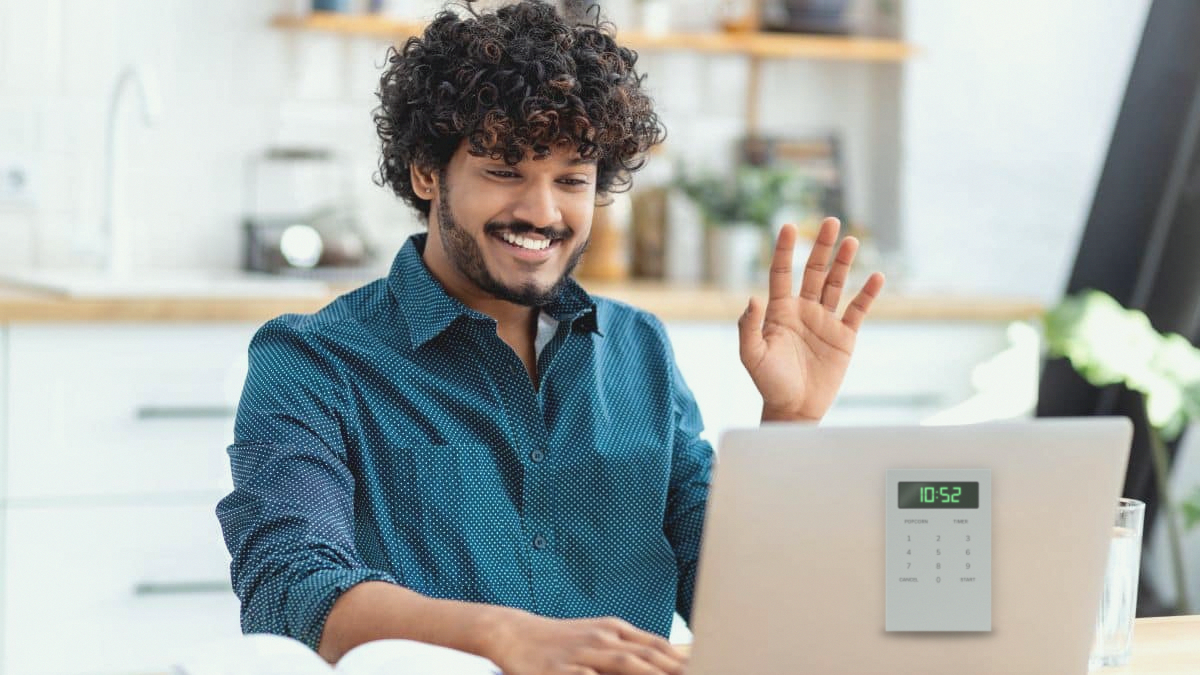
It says **10:52**
